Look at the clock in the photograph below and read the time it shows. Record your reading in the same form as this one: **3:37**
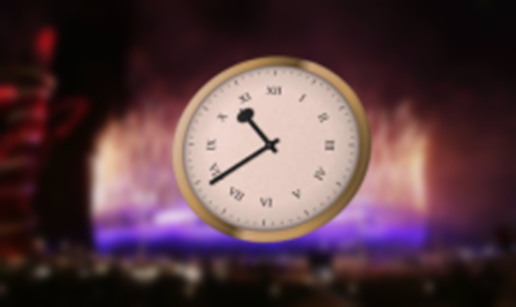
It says **10:39**
